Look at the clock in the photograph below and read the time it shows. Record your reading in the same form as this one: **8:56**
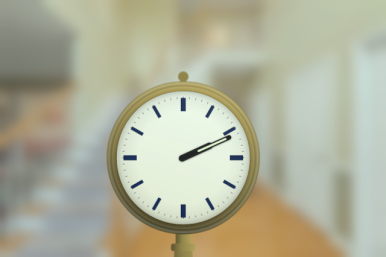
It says **2:11**
